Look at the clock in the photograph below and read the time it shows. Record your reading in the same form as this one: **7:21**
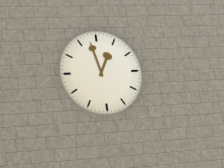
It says **12:58**
